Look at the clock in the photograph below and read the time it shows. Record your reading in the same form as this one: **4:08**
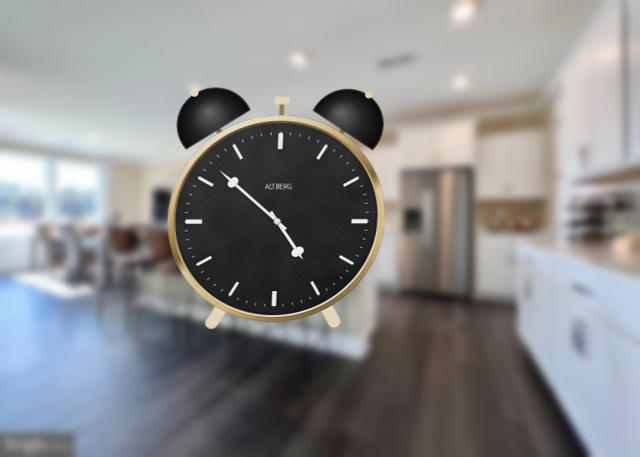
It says **4:52**
